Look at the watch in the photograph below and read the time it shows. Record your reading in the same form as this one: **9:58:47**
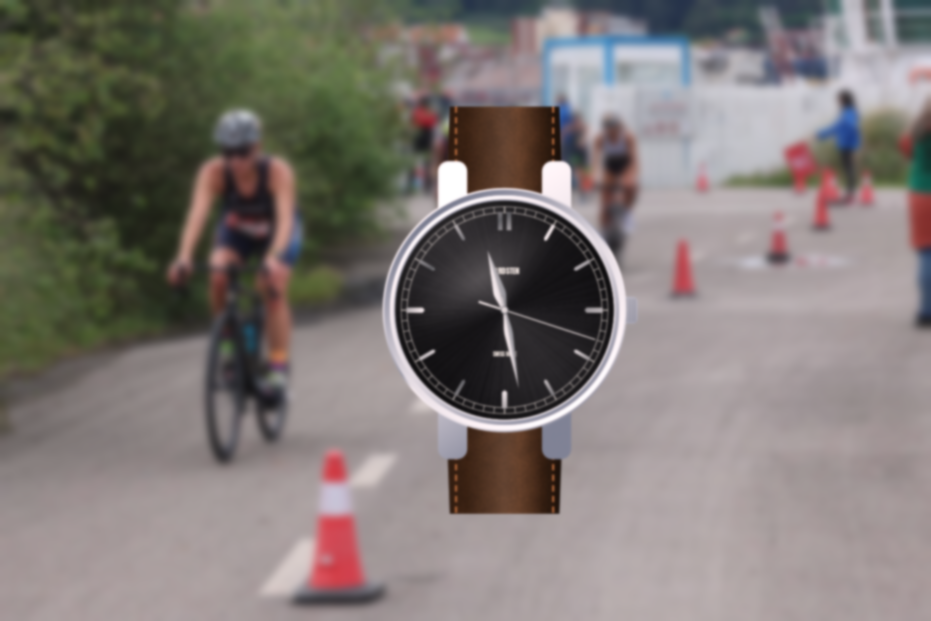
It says **11:28:18**
